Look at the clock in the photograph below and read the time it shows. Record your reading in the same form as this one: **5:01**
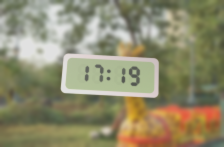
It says **17:19**
